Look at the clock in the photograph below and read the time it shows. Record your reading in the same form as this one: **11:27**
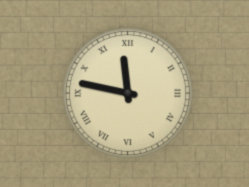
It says **11:47**
